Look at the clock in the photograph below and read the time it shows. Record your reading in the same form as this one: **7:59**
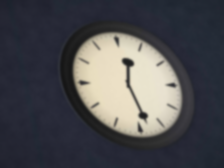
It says **12:28**
